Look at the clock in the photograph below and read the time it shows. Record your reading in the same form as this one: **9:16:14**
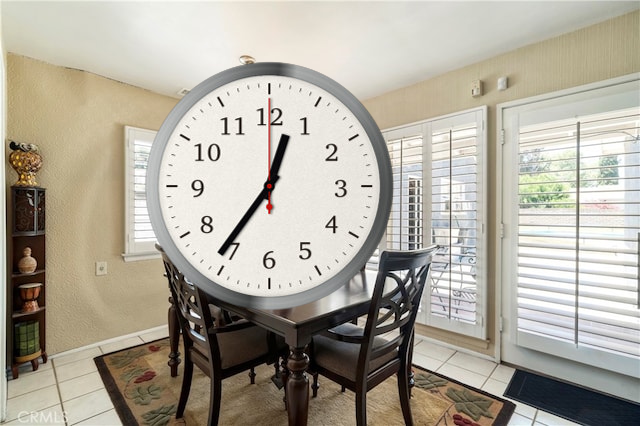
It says **12:36:00**
